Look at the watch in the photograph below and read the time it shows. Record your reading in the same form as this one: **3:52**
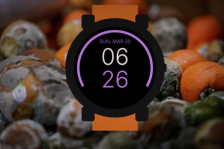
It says **6:26**
